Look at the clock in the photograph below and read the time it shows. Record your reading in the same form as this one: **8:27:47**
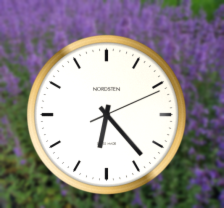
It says **6:23:11**
